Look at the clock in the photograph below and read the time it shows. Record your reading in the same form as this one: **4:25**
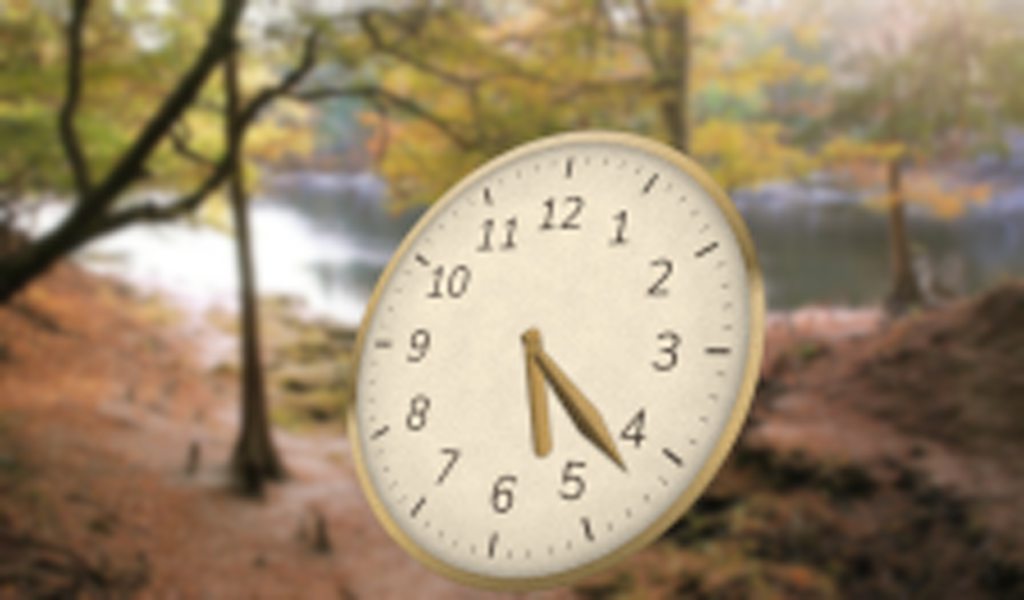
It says **5:22**
